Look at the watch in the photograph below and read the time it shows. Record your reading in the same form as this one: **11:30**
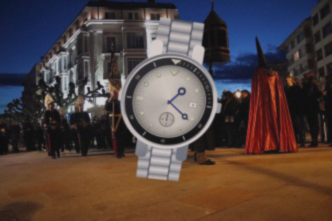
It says **1:21**
